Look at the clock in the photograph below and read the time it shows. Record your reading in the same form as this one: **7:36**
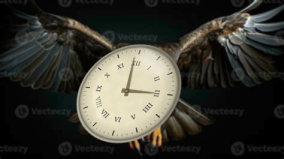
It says **2:59**
